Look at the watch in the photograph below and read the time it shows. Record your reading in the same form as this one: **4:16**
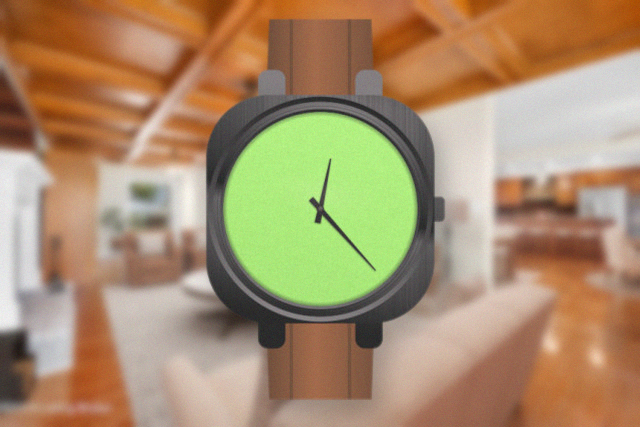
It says **12:23**
